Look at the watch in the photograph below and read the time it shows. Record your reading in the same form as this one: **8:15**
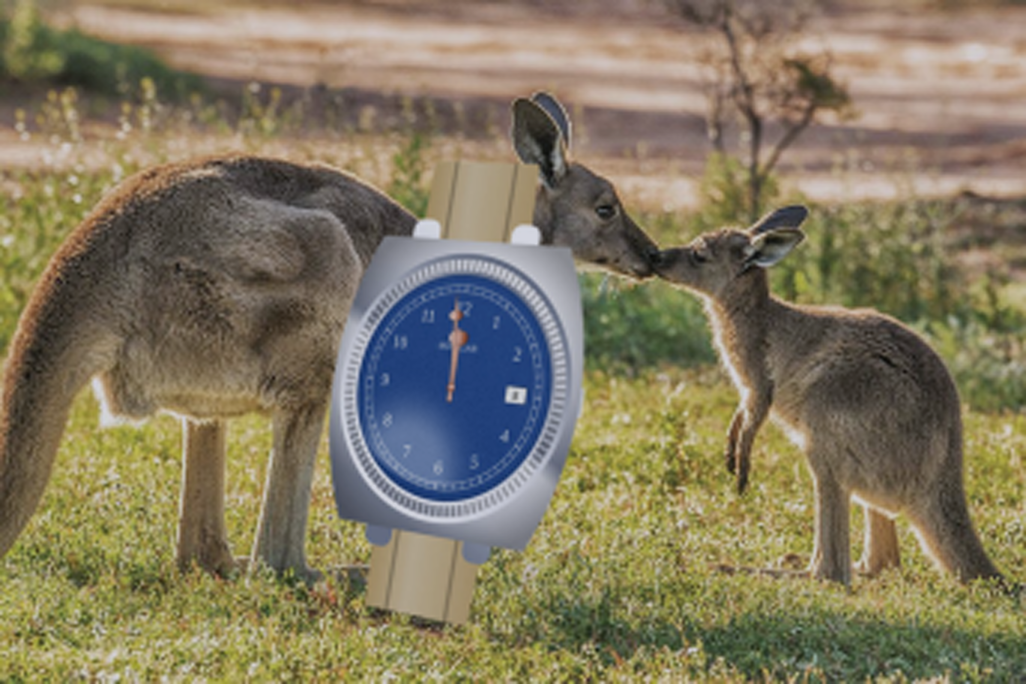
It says **11:59**
